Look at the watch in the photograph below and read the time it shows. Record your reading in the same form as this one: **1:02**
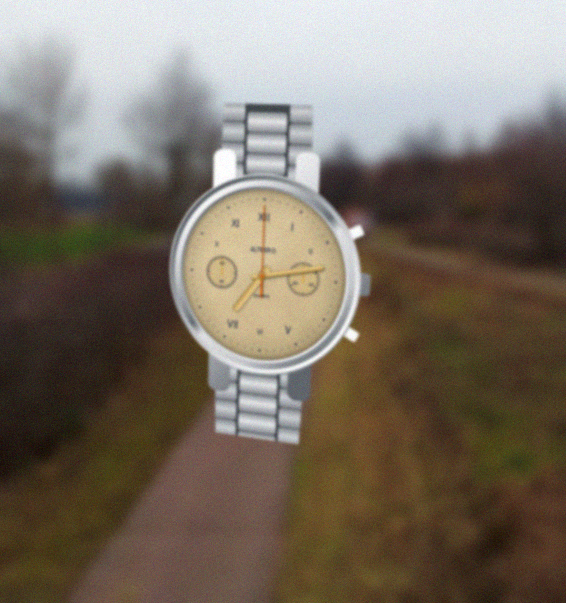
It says **7:13**
